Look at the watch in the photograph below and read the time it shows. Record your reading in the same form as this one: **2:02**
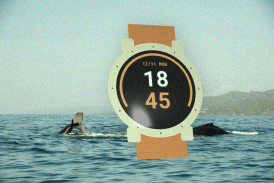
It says **18:45**
